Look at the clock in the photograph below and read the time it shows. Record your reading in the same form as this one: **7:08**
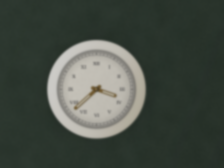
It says **3:38**
